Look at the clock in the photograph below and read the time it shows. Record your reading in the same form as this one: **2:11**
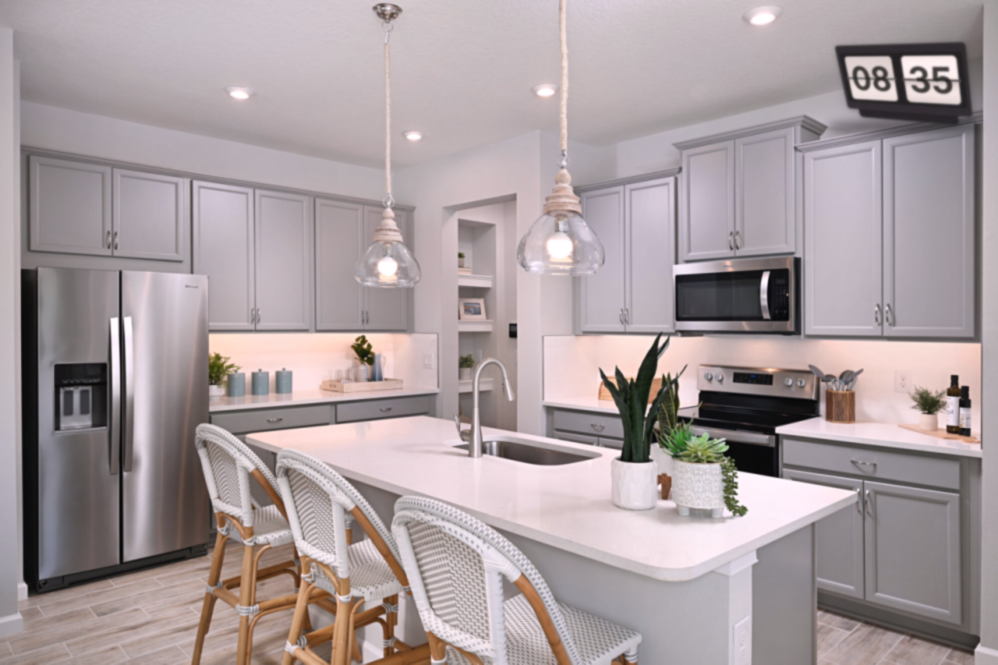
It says **8:35**
